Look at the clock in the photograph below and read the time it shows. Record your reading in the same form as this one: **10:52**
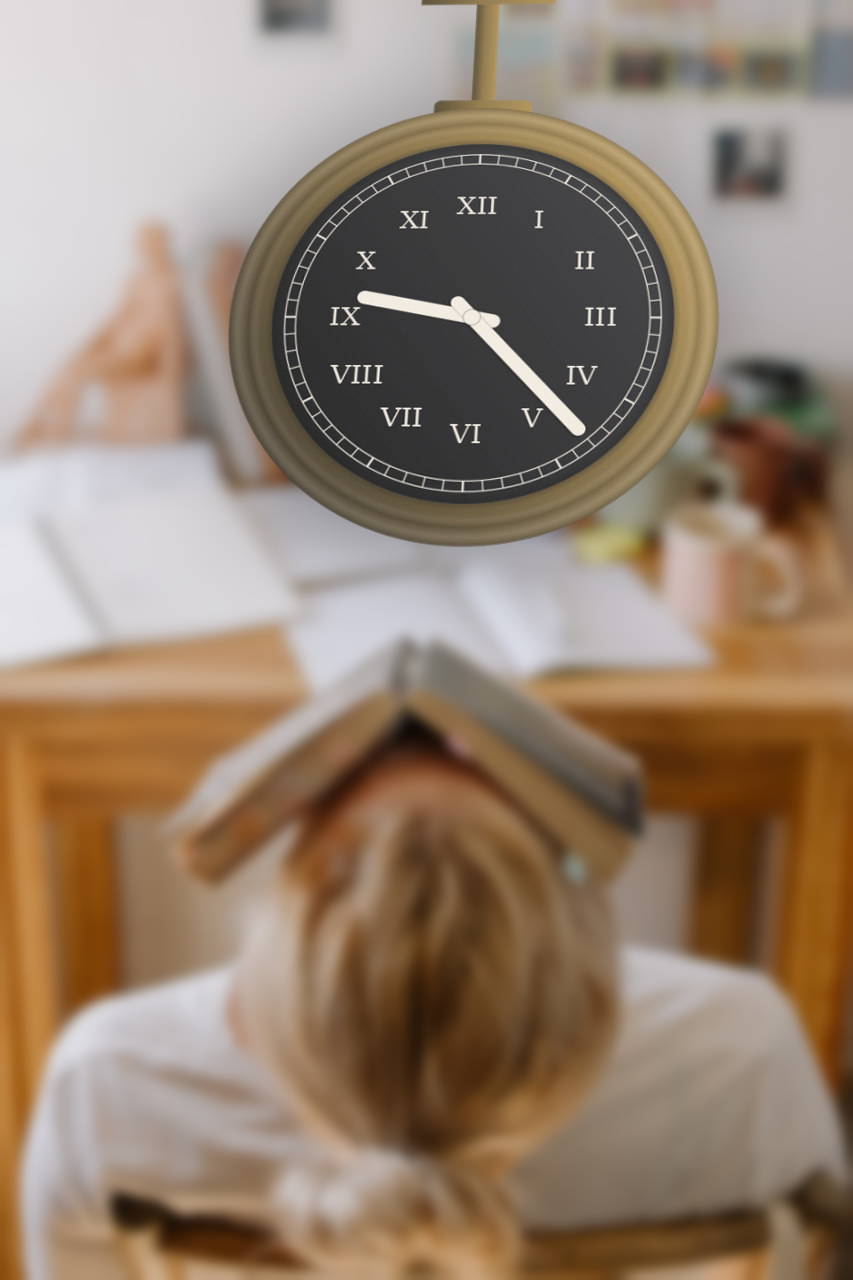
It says **9:23**
